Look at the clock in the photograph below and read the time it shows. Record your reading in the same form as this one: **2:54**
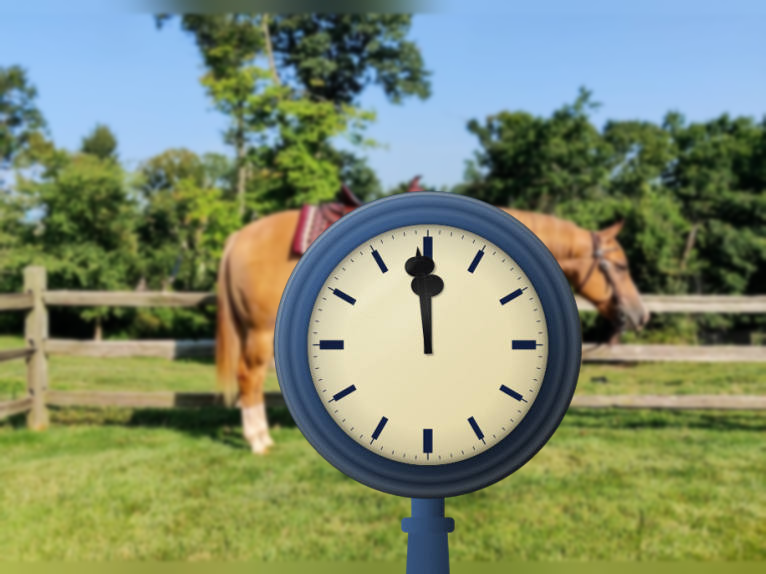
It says **11:59**
